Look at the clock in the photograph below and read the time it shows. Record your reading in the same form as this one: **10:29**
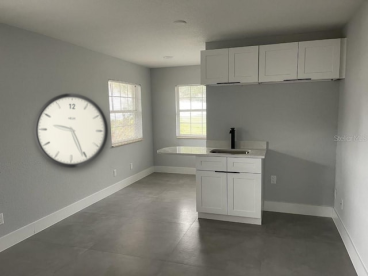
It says **9:26**
